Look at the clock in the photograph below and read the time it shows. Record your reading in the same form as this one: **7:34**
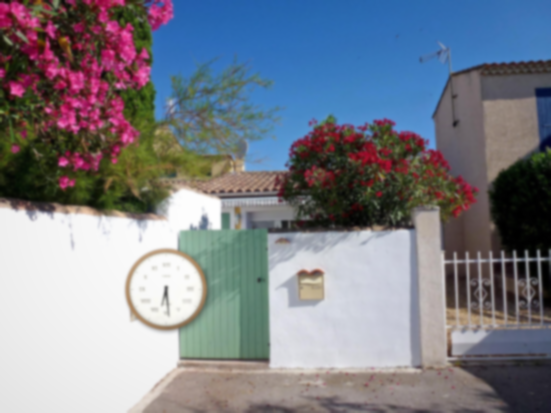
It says **6:29**
